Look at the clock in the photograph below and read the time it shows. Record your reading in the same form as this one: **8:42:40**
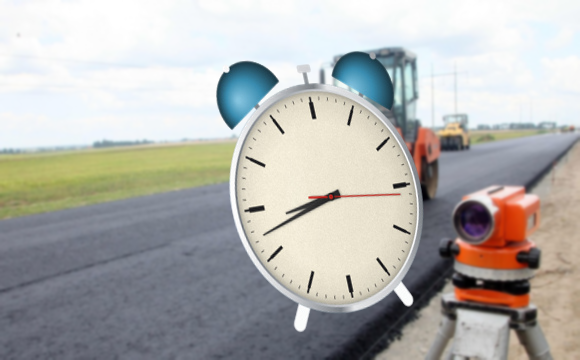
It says **8:42:16**
